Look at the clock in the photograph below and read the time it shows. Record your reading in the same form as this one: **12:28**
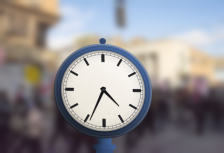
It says **4:34**
